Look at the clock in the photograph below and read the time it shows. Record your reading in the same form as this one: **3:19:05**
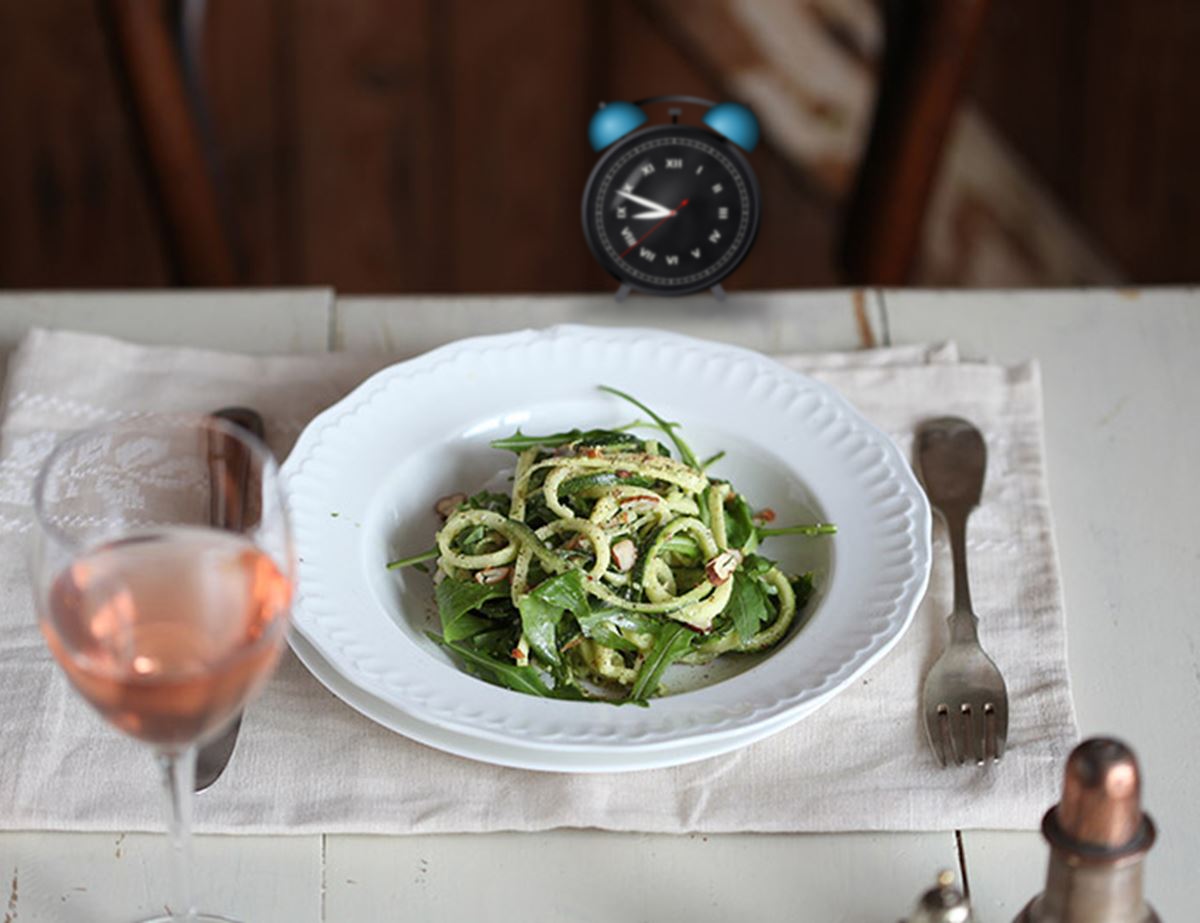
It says **8:48:38**
